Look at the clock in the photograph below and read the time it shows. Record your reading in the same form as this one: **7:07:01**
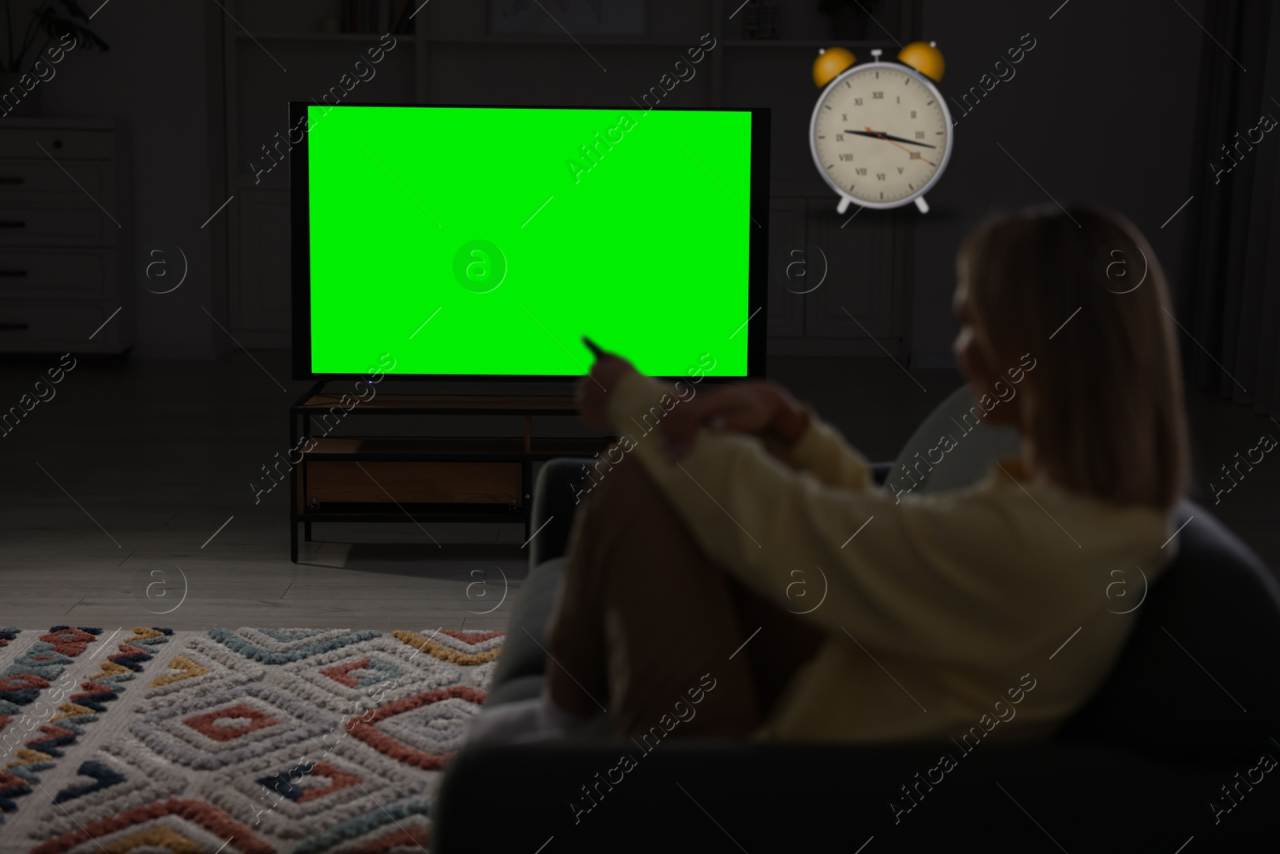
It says **9:17:20**
